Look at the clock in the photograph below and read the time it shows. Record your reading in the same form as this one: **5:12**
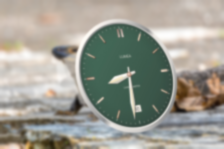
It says **8:31**
